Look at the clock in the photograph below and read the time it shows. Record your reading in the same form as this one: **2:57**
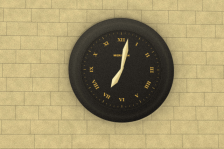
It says **7:02**
